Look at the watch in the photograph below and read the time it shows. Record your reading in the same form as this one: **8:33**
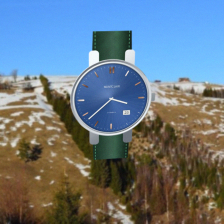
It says **3:38**
